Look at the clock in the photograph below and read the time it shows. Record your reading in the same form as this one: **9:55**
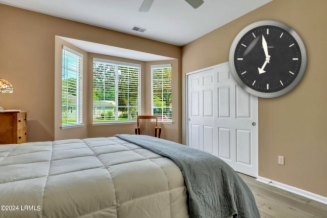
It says **6:58**
